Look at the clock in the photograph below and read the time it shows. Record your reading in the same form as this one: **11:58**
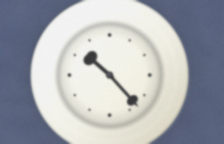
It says **10:23**
